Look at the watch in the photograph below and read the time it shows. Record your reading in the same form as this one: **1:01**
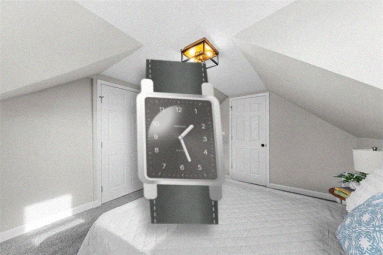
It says **1:27**
